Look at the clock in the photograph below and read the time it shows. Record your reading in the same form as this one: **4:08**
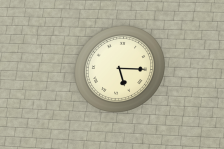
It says **5:15**
